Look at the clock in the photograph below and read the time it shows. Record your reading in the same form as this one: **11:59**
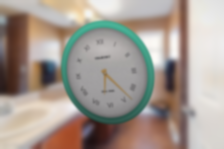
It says **6:23**
